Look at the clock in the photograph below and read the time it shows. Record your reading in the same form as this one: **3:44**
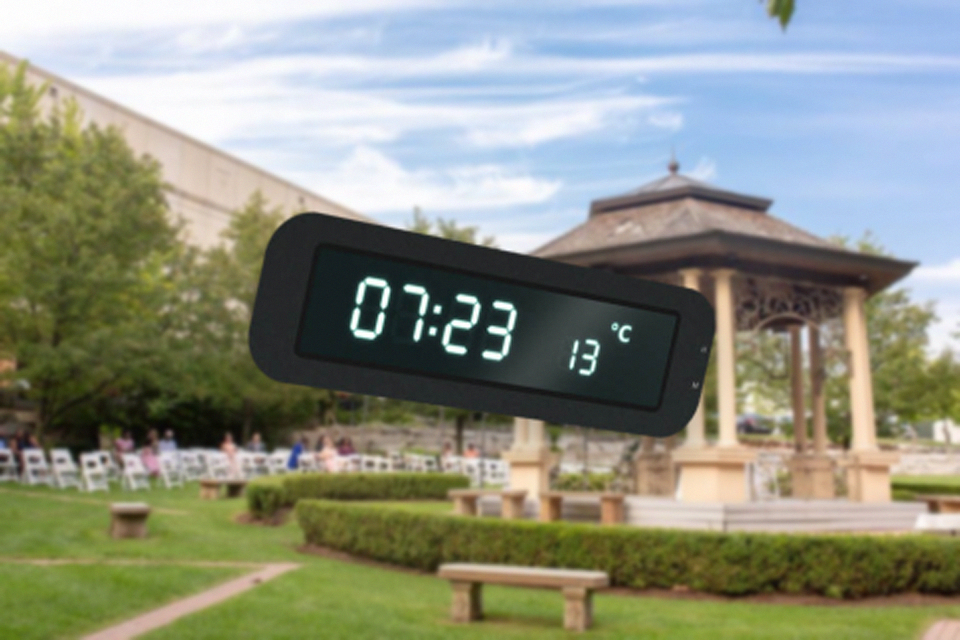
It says **7:23**
